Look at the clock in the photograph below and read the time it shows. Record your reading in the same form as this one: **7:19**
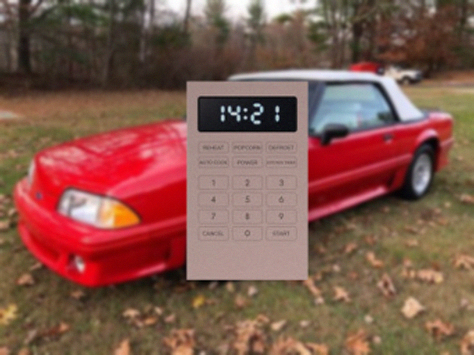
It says **14:21**
